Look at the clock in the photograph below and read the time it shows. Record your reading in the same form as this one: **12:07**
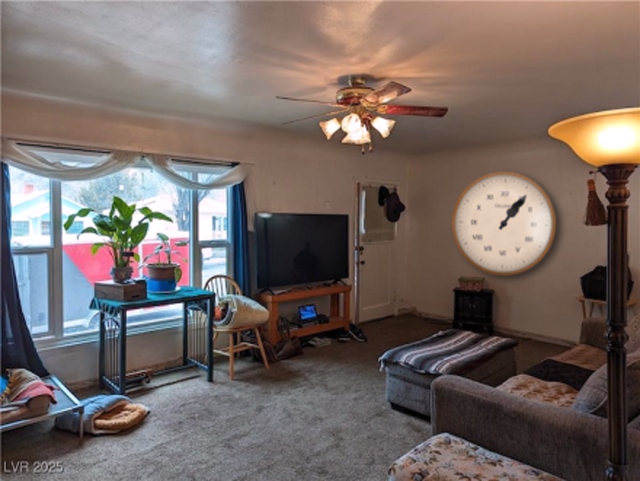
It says **1:06**
